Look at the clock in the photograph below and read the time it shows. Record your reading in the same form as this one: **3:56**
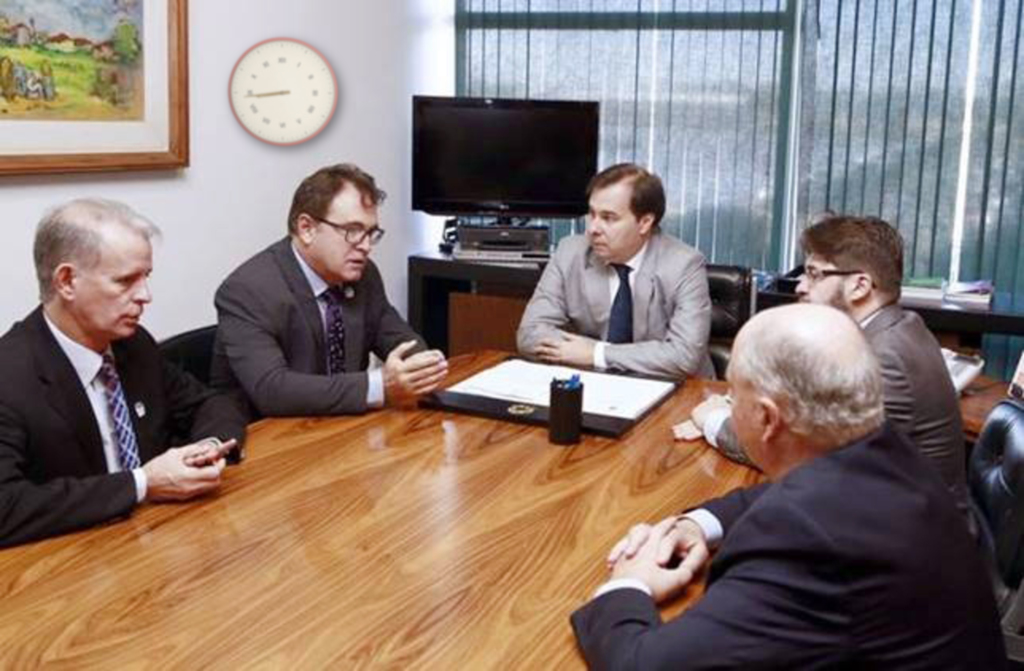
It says **8:44**
